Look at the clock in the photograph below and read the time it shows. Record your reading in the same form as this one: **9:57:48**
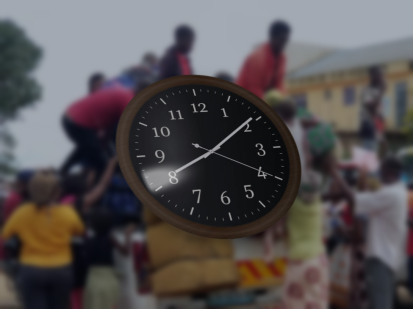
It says **8:09:20**
